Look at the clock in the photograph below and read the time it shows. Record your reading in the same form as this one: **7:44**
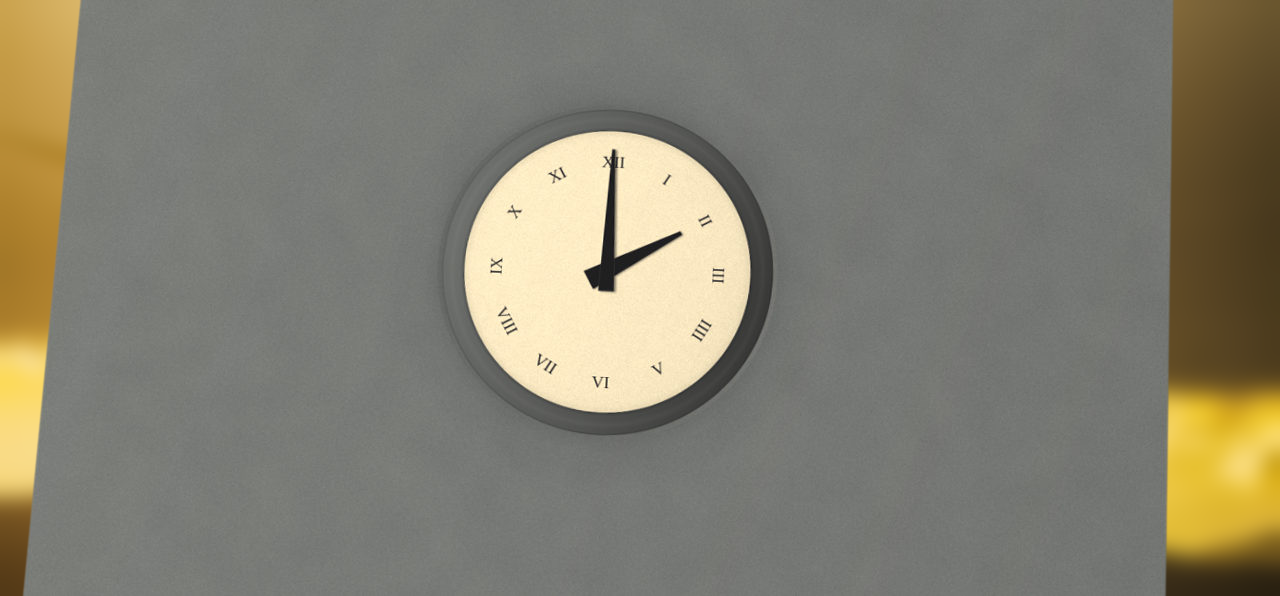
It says **2:00**
